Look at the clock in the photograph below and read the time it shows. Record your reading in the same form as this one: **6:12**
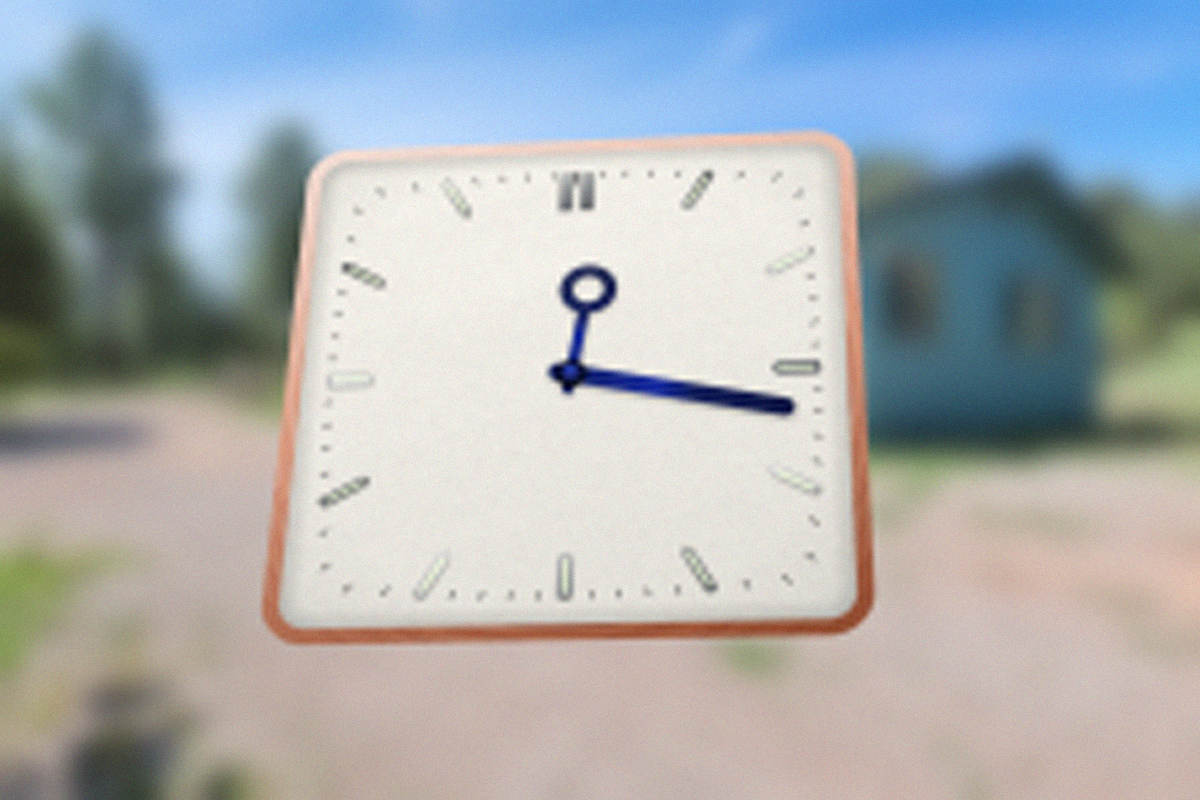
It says **12:17**
